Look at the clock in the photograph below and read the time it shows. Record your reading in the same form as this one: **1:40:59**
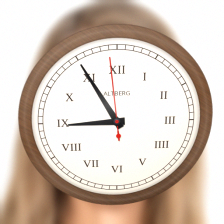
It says **8:54:59**
